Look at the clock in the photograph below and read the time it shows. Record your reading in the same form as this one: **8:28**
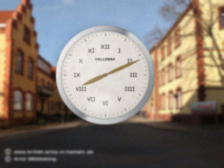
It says **8:11**
